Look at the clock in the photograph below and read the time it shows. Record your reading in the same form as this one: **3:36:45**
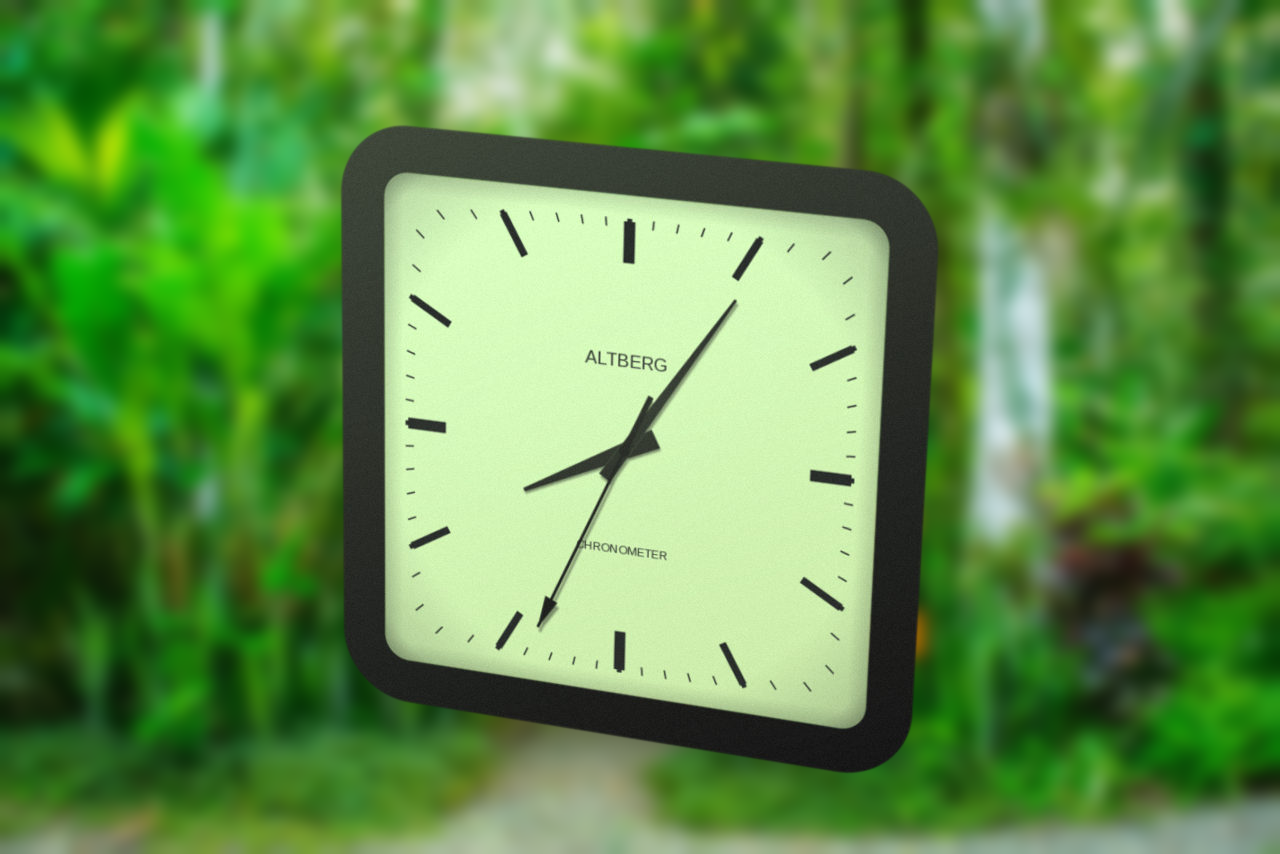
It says **8:05:34**
